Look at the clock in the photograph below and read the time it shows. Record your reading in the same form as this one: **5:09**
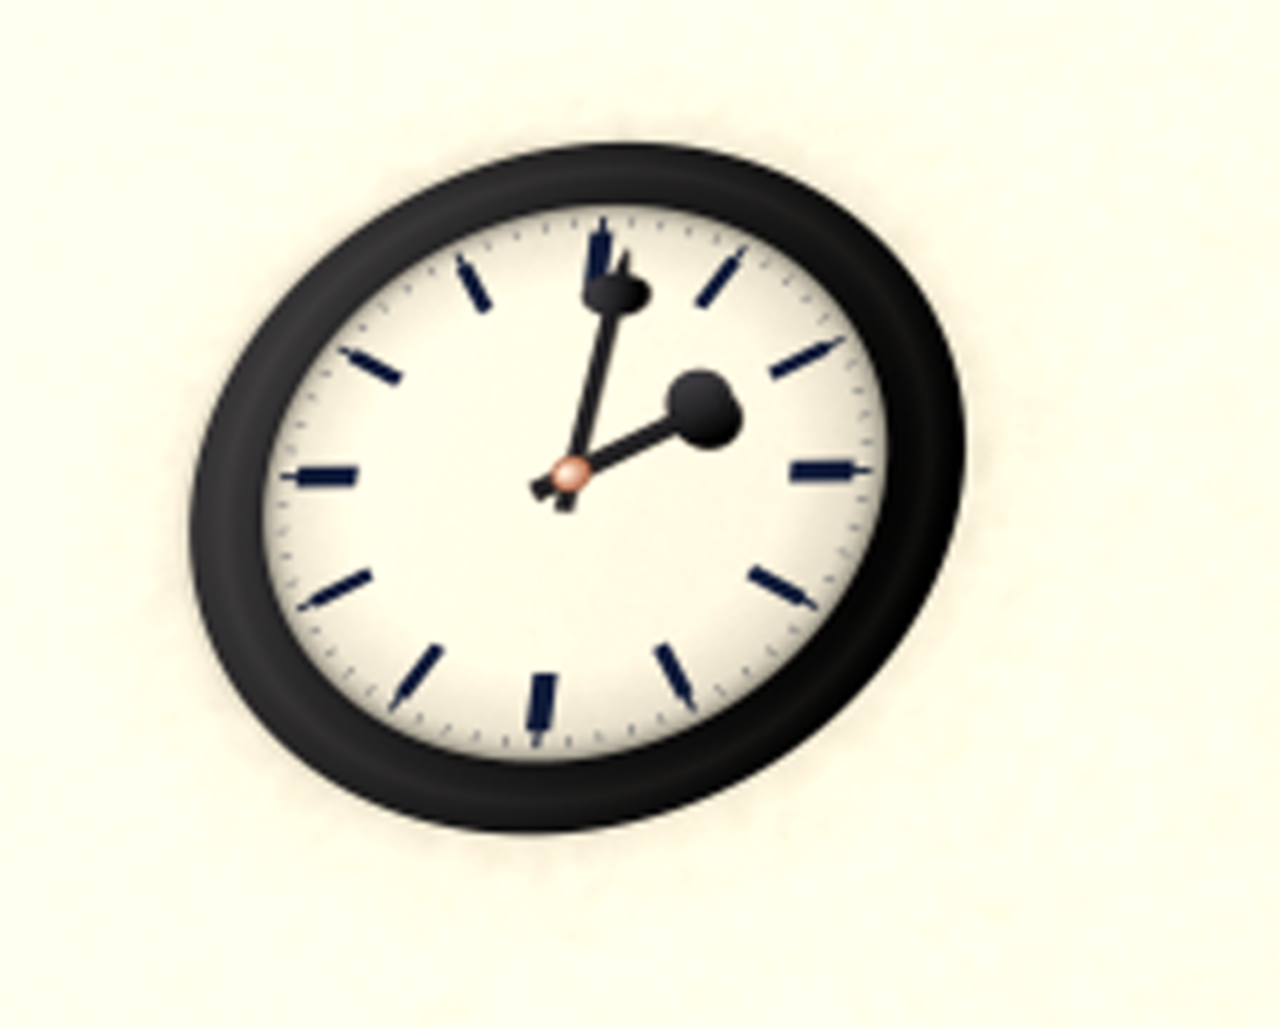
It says **2:01**
